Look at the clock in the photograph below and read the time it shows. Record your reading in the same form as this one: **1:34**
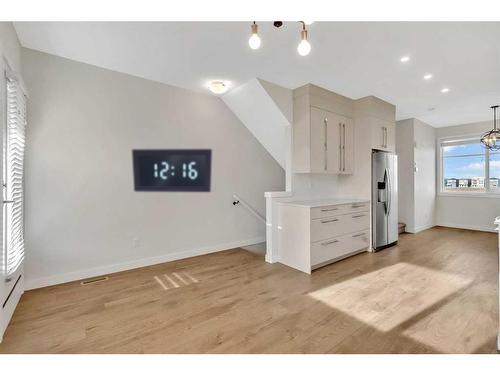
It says **12:16**
